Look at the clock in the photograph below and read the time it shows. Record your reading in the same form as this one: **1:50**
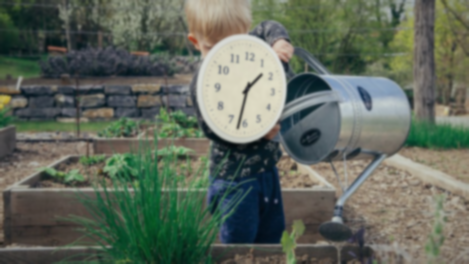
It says **1:32**
